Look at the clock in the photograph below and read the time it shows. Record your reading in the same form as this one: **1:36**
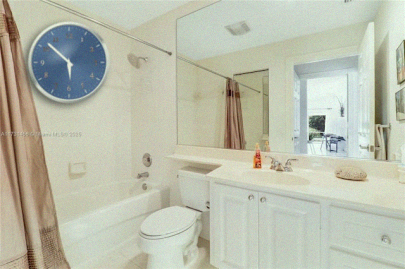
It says **5:52**
